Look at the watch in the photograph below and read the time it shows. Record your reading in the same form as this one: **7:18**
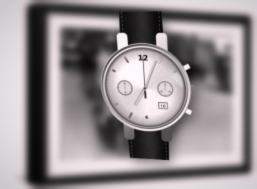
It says **7:04**
